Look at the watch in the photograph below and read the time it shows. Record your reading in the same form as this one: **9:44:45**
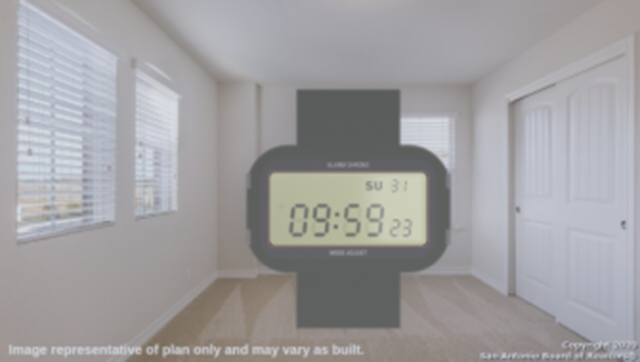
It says **9:59:23**
